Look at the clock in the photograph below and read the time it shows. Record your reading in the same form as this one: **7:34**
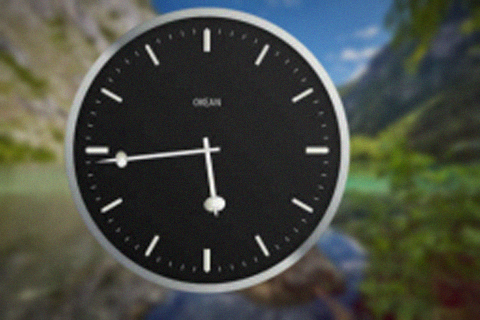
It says **5:44**
